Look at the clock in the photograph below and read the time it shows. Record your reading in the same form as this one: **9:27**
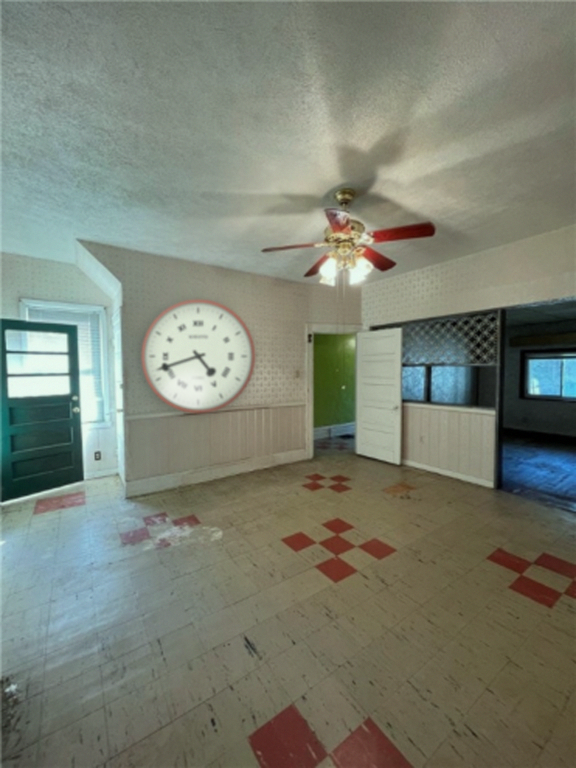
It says **4:42**
